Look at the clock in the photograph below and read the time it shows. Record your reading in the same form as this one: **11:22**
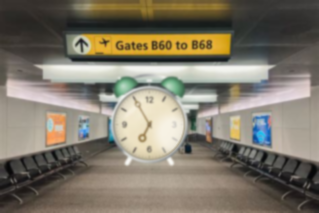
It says **6:55**
